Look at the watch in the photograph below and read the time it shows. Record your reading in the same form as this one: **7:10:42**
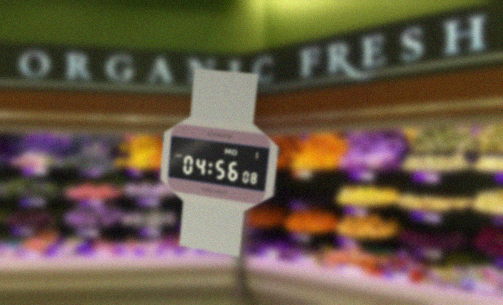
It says **4:56:08**
